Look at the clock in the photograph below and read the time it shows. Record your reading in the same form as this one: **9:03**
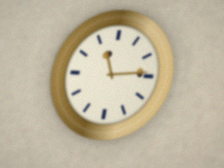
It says **11:14**
